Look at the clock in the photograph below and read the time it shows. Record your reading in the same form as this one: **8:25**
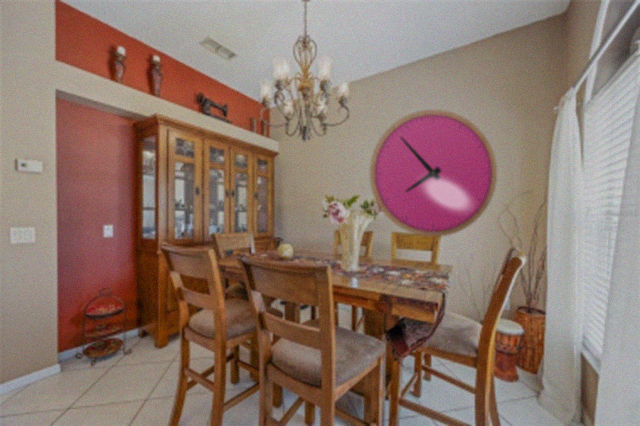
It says **7:53**
